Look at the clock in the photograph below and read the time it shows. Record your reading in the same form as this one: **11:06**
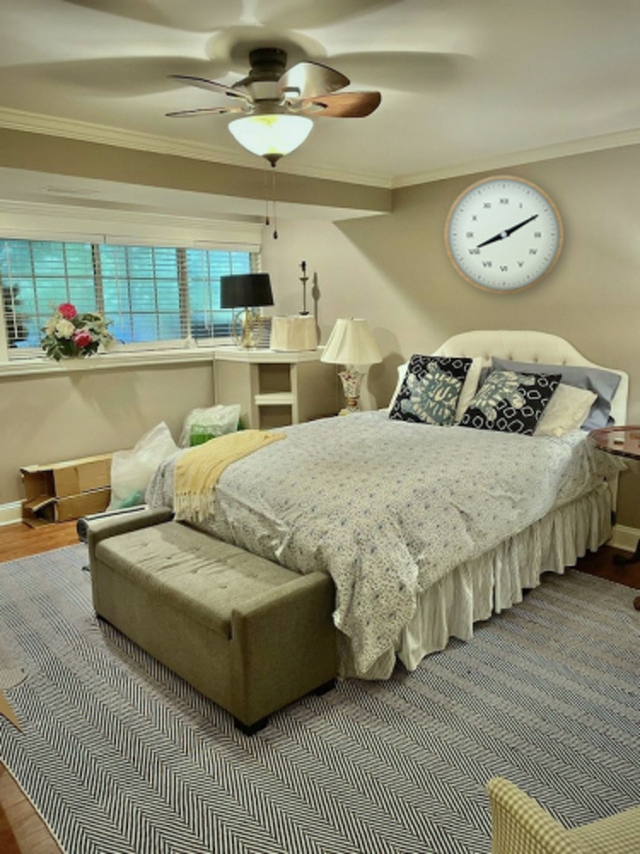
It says **8:10**
